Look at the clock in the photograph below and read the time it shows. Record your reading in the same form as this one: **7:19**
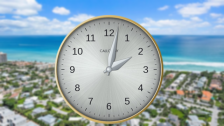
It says **2:02**
